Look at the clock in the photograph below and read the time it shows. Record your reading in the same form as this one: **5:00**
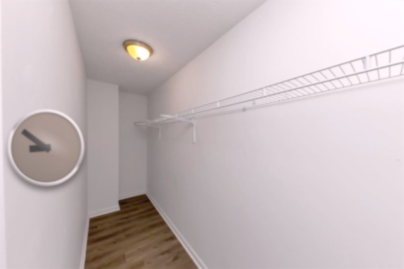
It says **8:51**
